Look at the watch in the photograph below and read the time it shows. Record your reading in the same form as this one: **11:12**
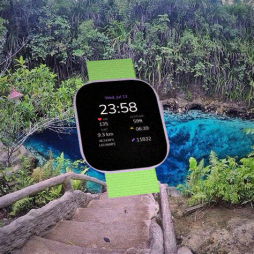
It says **23:58**
